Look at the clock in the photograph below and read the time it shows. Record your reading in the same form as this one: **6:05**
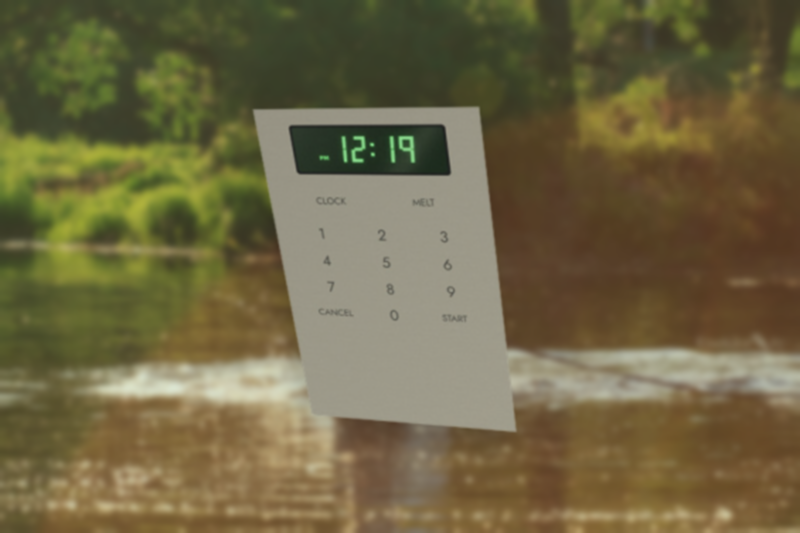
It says **12:19**
